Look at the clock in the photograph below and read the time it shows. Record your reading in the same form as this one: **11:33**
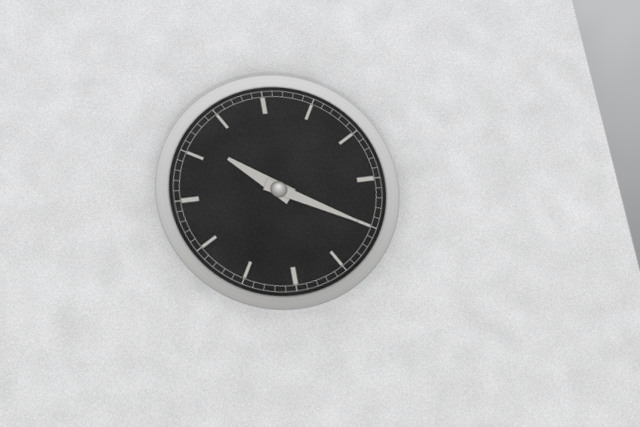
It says **10:20**
